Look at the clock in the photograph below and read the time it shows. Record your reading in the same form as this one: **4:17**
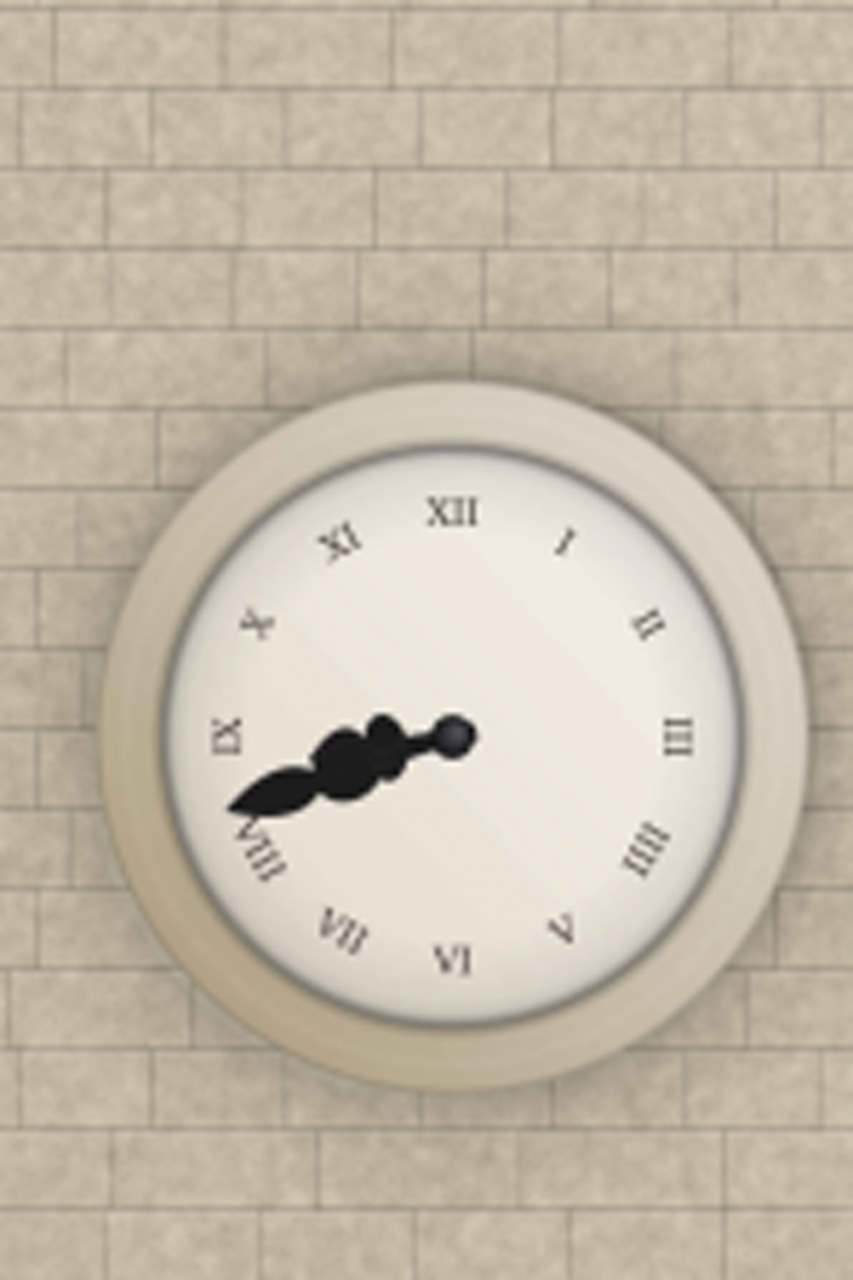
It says **8:42**
